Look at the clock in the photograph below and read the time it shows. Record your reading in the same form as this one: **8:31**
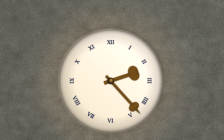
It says **2:23**
